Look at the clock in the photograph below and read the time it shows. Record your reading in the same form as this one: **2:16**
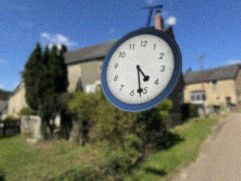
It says **4:27**
